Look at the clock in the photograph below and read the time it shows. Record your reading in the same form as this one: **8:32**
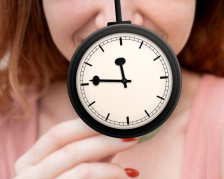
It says **11:46**
